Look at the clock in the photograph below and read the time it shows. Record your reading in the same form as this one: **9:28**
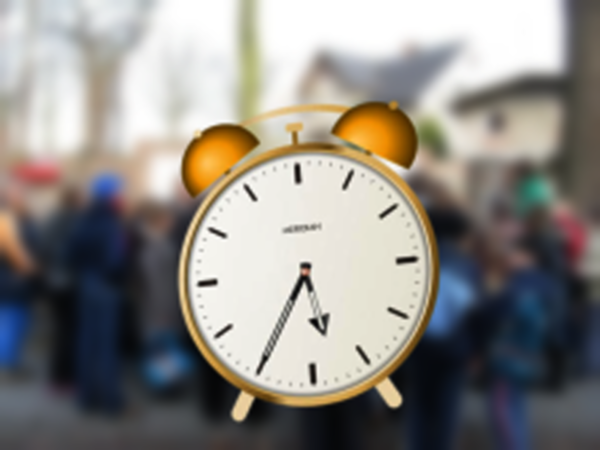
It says **5:35**
